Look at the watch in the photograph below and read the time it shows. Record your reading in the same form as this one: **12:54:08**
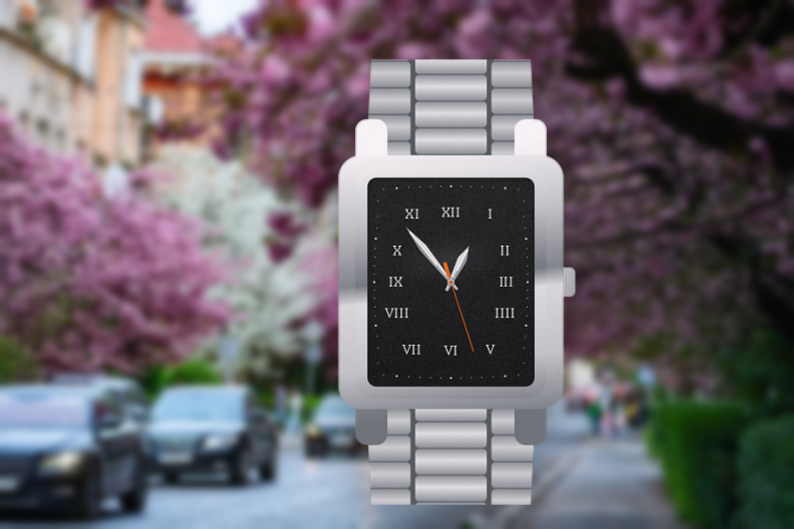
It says **12:53:27**
